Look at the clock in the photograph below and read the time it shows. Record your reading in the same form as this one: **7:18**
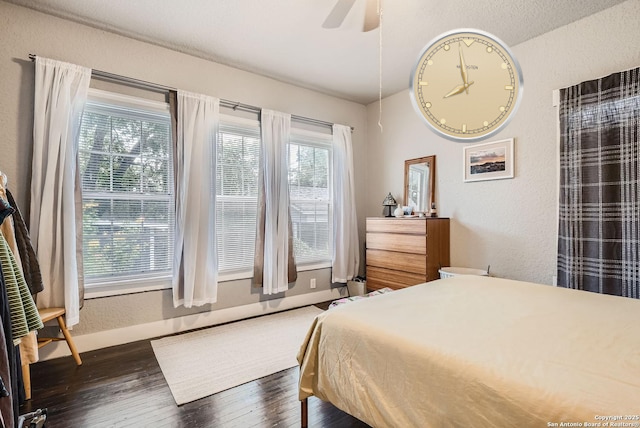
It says **7:58**
